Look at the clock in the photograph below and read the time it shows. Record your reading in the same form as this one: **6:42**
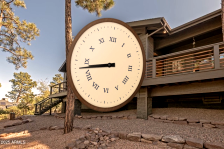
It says **8:43**
